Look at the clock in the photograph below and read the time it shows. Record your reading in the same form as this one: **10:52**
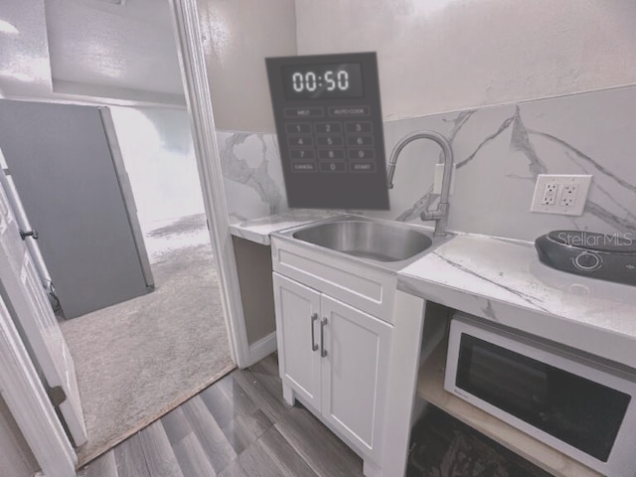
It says **0:50**
